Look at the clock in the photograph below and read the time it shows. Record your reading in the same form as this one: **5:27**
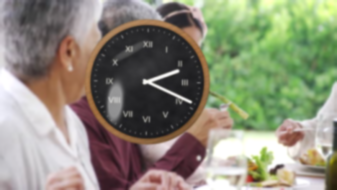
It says **2:19**
